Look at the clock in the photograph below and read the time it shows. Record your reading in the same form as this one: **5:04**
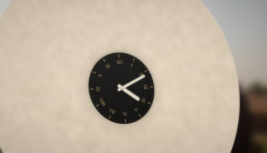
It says **4:11**
